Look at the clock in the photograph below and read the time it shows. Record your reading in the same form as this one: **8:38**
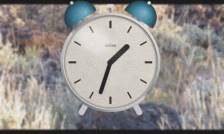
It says **1:33**
